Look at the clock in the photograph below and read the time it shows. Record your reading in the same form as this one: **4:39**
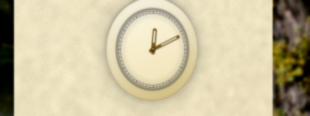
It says **12:11**
